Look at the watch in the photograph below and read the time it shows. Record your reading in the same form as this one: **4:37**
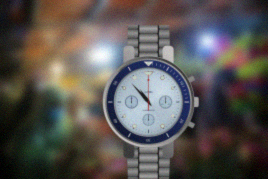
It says **10:53**
